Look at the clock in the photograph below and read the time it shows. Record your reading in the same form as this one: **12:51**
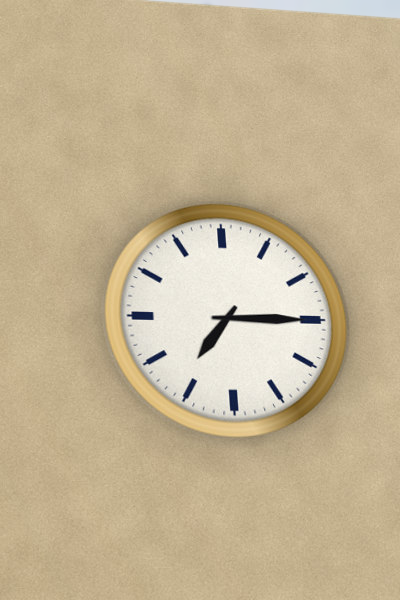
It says **7:15**
